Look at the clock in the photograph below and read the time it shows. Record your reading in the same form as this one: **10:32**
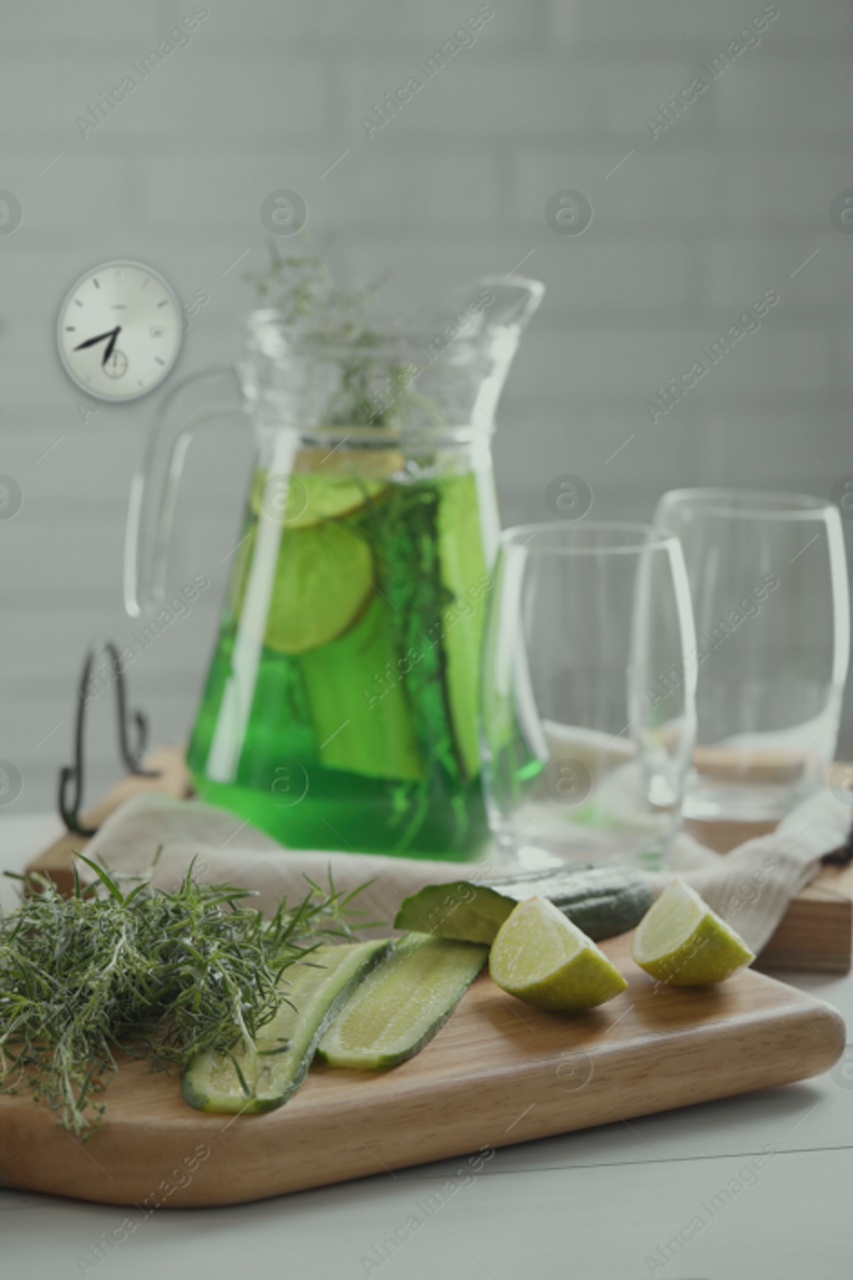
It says **6:41**
